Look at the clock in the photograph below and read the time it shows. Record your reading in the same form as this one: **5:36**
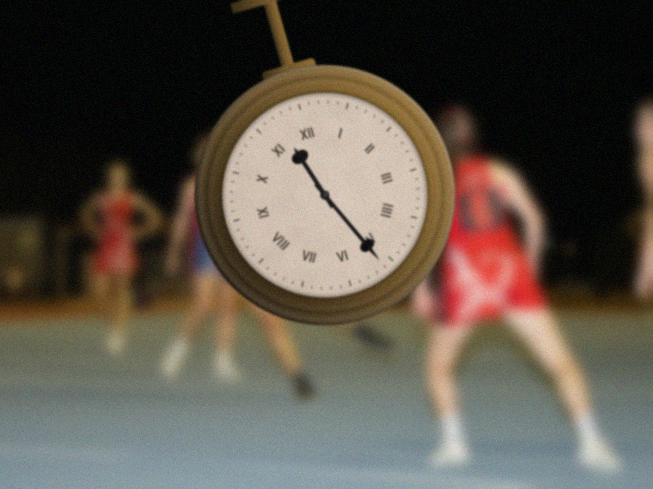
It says **11:26**
